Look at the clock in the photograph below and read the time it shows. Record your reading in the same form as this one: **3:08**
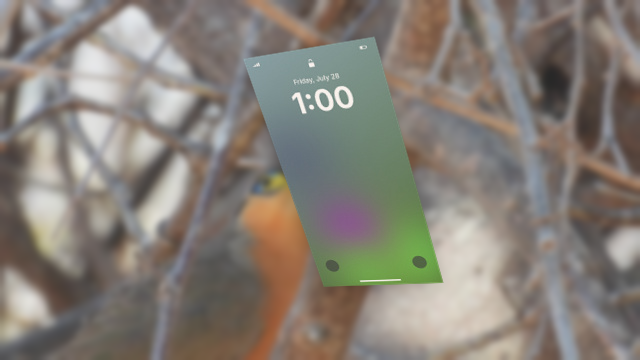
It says **1:00**
